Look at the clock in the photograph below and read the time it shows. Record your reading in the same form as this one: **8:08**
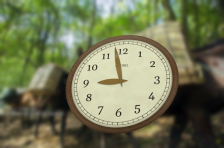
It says **8:58**
